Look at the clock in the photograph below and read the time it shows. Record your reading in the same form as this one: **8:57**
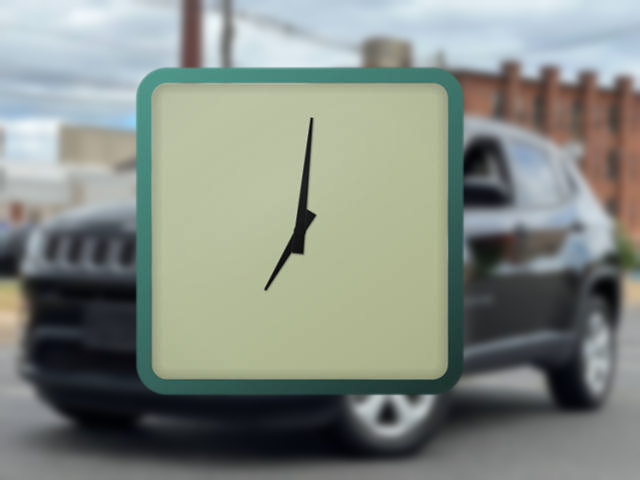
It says **7:01**
